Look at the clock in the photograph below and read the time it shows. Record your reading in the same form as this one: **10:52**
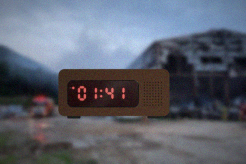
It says **1:41**
